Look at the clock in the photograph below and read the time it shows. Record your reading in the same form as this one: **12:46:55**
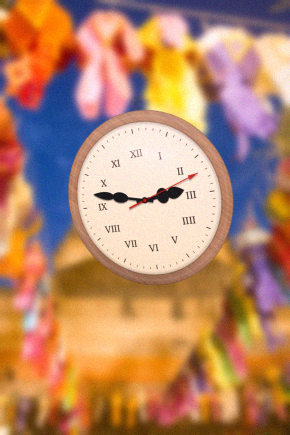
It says **2:47:12**
